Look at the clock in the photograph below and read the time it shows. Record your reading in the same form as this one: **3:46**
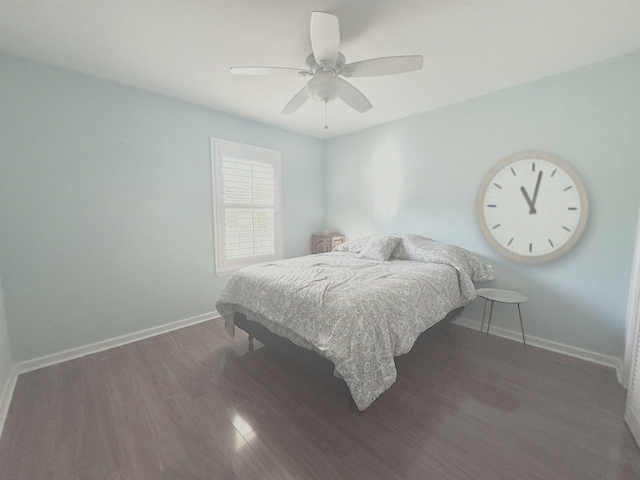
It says **11:02**
